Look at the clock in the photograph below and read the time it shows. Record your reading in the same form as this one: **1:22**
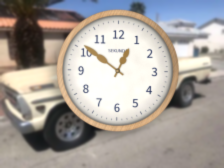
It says **12:51**
